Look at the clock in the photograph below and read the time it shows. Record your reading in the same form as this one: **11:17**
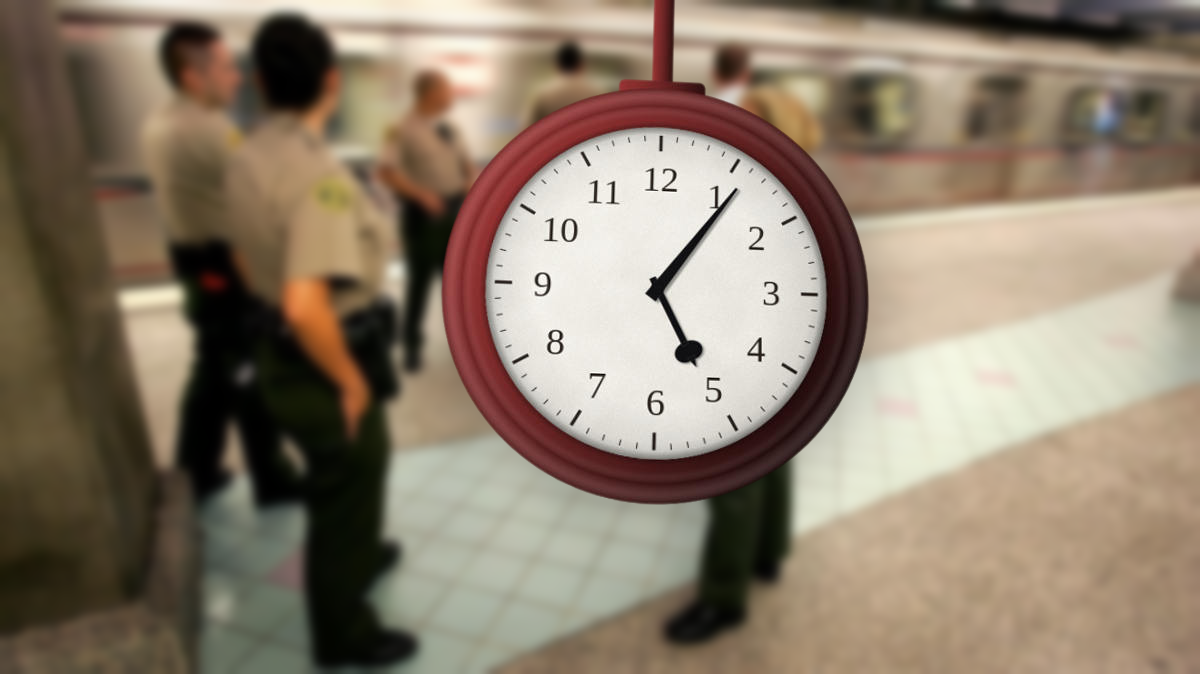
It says **5:06**
